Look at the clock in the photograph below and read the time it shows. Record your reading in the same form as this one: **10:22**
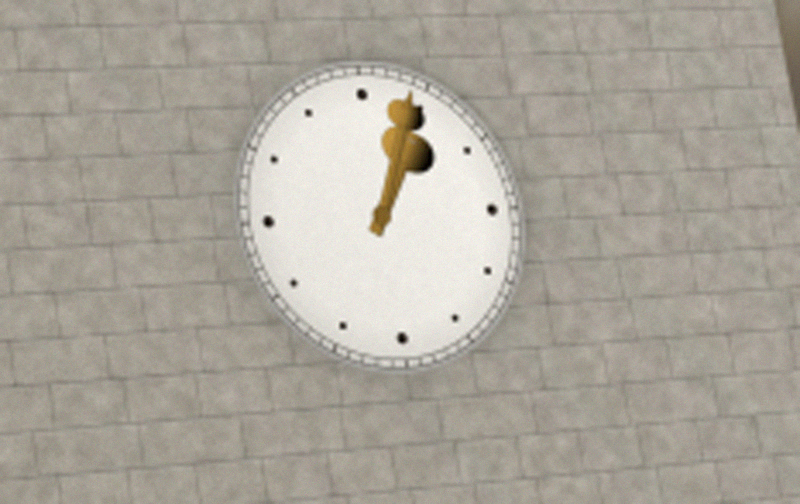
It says **1:04**
